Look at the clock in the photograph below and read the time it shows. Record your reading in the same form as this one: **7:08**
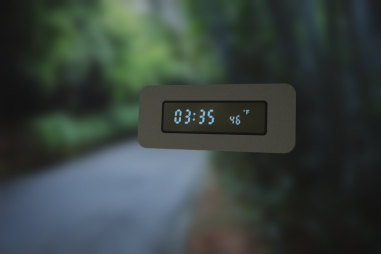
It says **3:35**
